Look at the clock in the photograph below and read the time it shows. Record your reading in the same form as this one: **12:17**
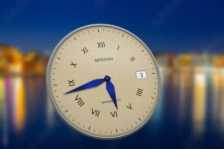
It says **5:43**
